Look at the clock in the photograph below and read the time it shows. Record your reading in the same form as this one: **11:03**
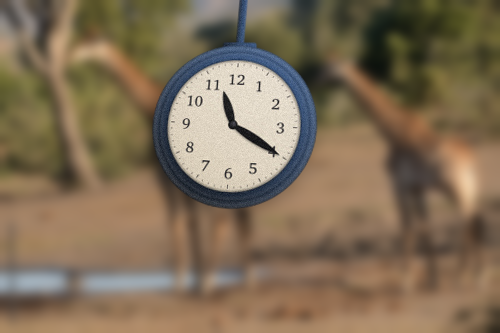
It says **11:20**
